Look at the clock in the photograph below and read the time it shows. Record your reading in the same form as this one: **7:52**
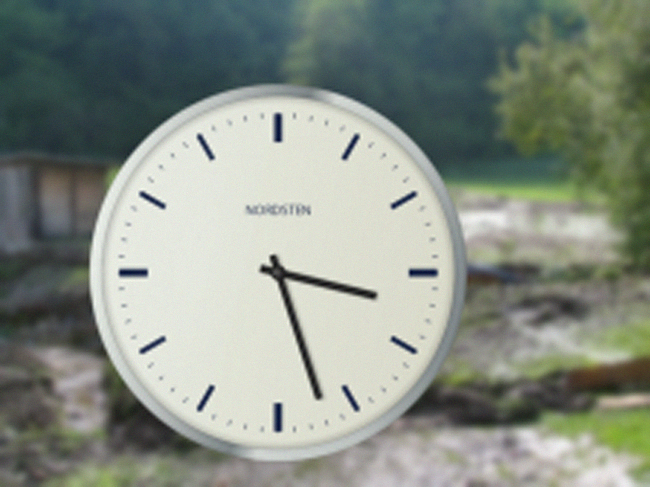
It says **3:27**
